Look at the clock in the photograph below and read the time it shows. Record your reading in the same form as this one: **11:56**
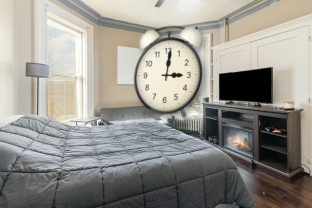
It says **3:01**
